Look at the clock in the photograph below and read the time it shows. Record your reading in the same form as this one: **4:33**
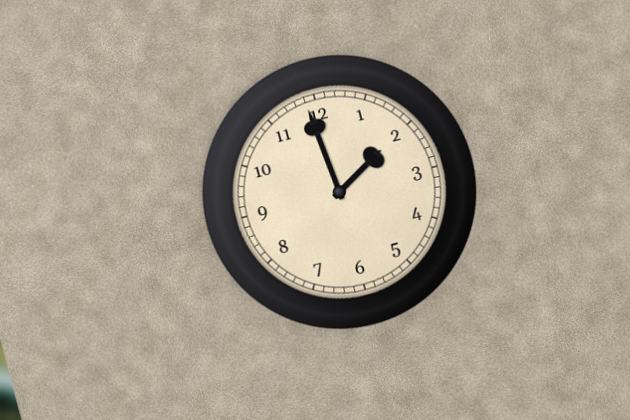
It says **1:59**
